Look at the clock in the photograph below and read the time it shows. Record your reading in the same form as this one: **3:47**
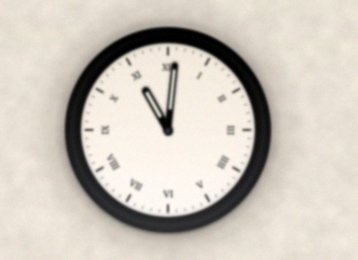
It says **11:01**
